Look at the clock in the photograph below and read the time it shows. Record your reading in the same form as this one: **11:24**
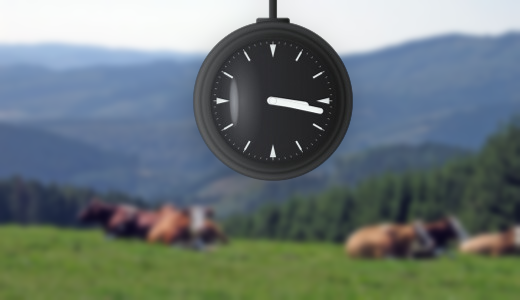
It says **3:17**
